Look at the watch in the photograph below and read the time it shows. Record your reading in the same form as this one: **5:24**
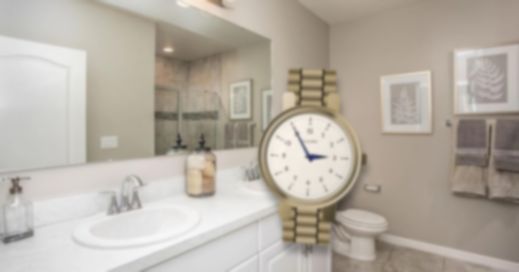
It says **2:55**
